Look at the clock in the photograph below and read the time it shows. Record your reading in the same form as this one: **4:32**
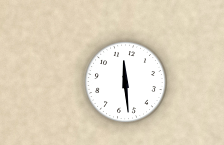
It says **11:27**
